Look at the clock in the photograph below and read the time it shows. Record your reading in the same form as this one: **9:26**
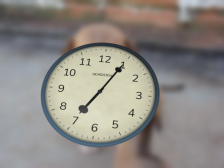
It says **7:05**
